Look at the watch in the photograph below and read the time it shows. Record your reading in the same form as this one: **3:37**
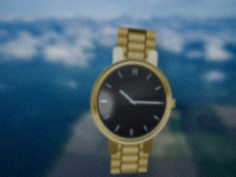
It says **10:15**
